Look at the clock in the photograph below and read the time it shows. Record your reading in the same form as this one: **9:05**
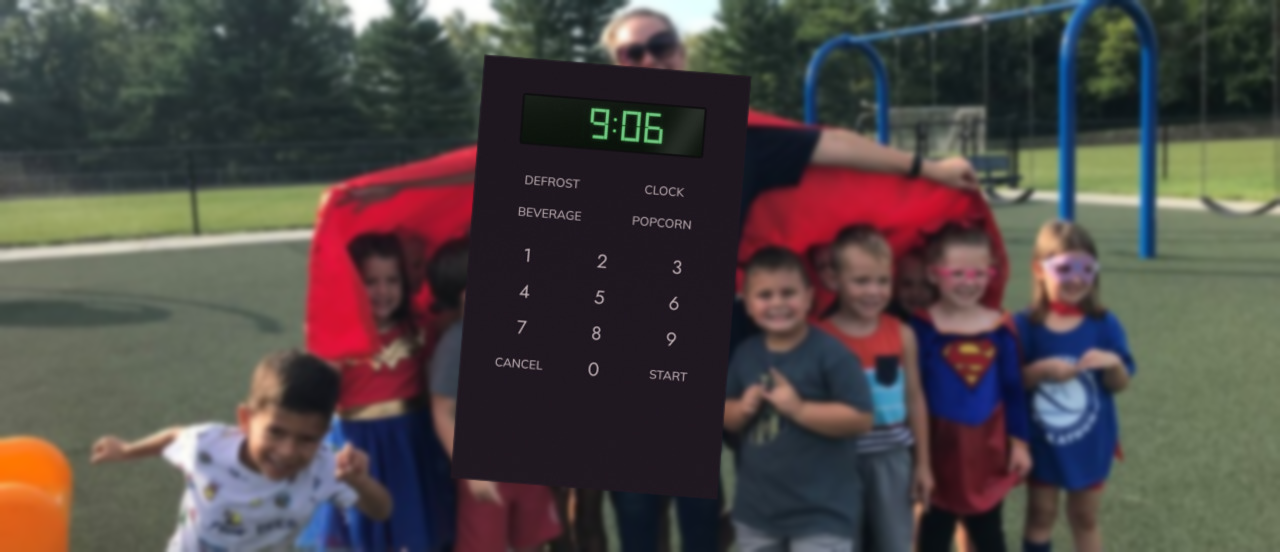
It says **9:06**
